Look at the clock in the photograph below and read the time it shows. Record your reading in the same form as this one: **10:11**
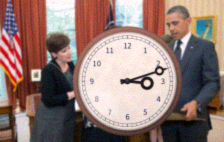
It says **3:12**
